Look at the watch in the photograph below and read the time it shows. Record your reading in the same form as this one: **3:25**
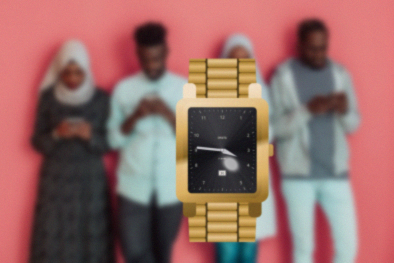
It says **3:46**
